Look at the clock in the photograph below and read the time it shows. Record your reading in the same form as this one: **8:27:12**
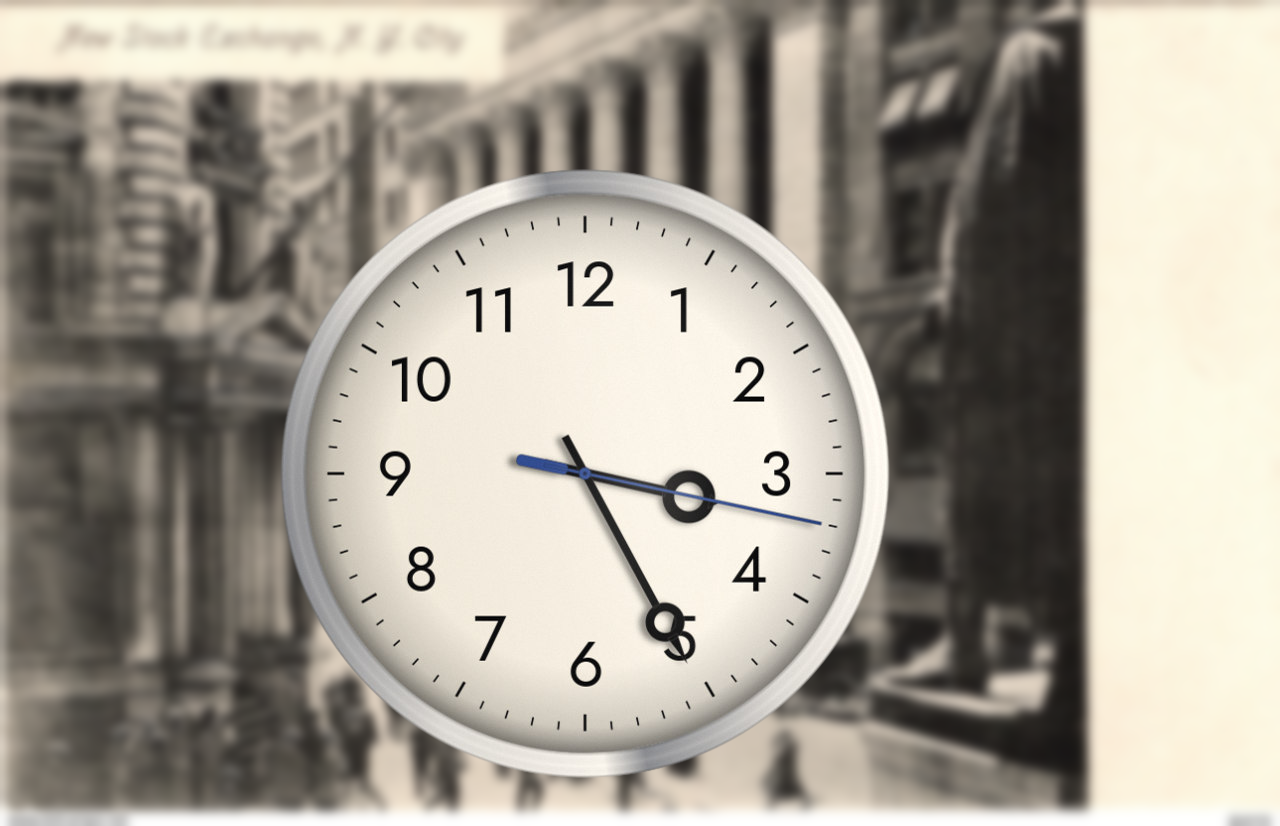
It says **3:25:17**
